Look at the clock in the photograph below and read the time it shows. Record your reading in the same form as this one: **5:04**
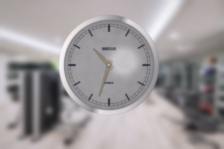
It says **10:33**
